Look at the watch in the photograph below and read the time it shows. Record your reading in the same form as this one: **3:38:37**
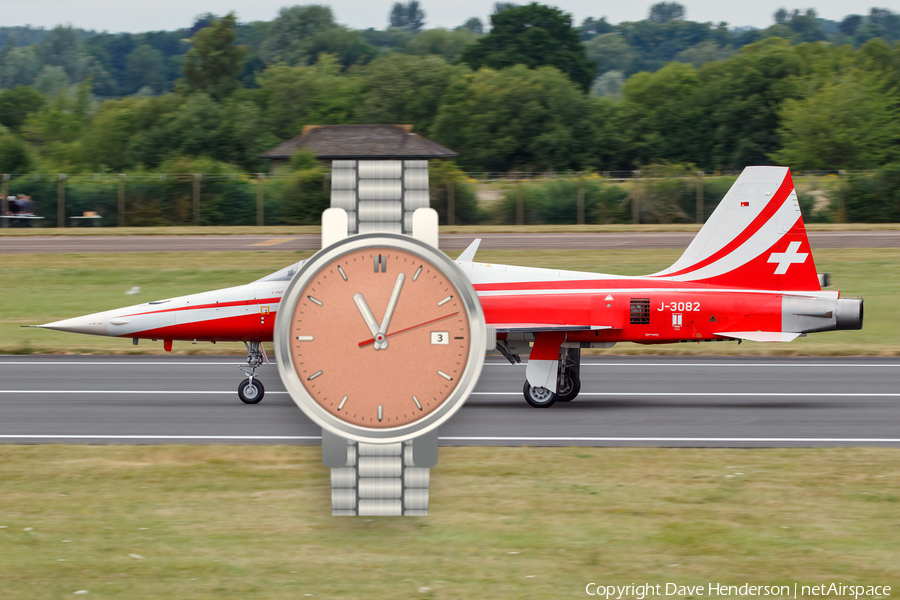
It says **11:03:12**
